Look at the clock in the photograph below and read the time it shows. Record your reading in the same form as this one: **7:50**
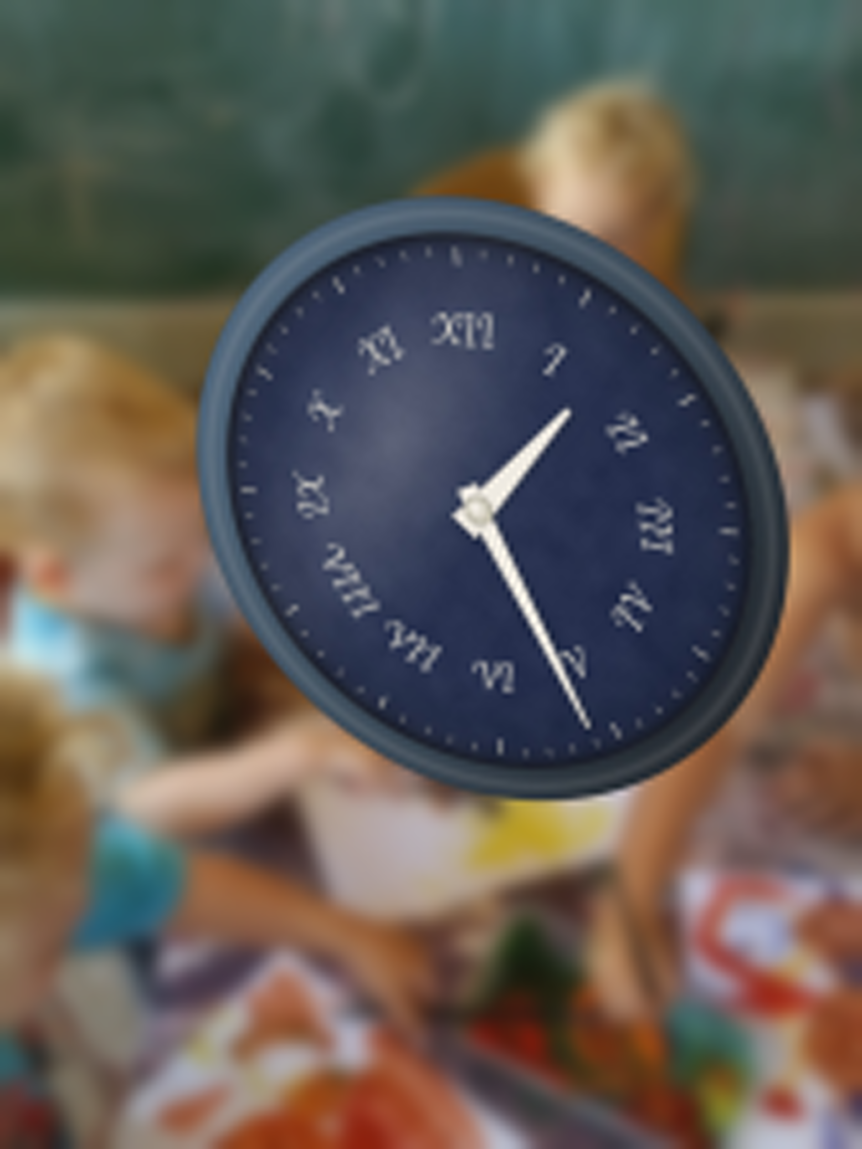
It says **1:26**
